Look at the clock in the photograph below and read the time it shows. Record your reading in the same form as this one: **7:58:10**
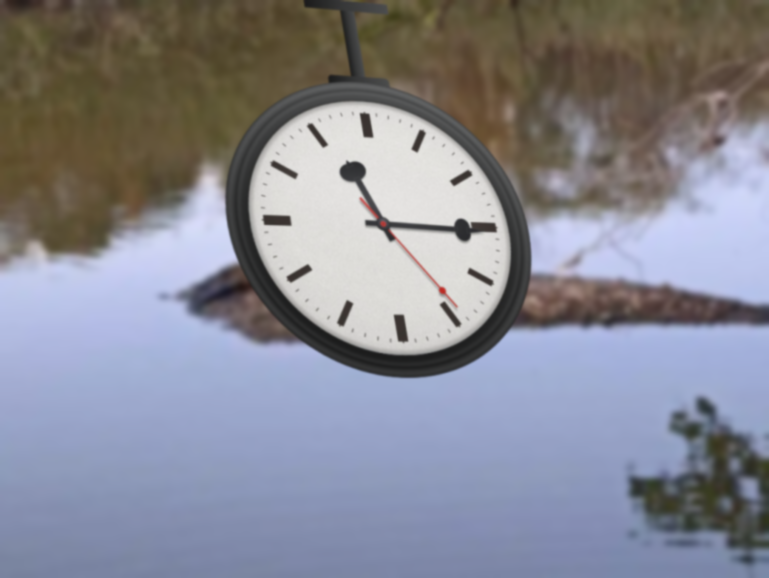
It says **11:15:24**
